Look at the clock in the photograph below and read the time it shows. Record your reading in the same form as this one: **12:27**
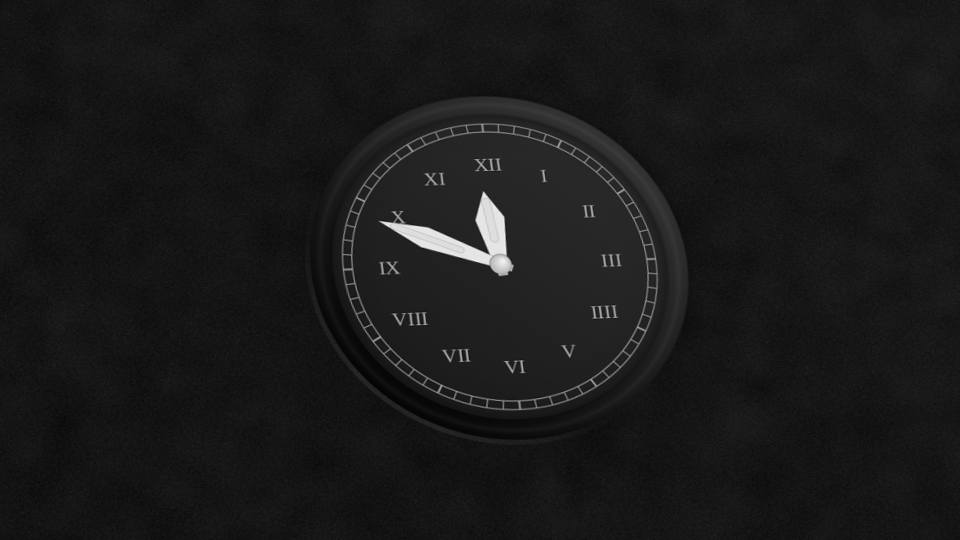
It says **11:49**
